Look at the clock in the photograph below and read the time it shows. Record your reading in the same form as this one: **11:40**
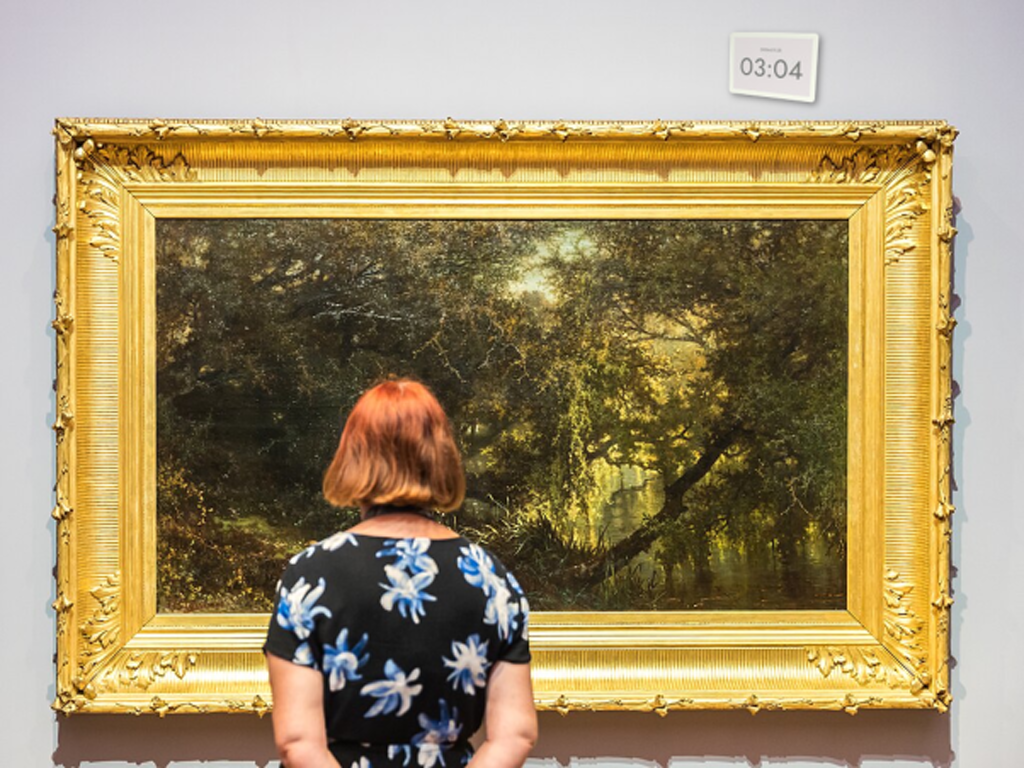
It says **3:04**
